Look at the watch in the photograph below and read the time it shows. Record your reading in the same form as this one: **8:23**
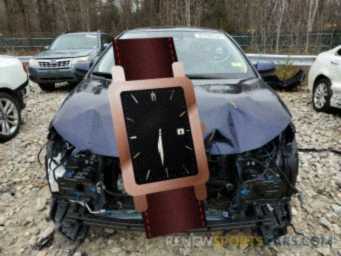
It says **6:31**
